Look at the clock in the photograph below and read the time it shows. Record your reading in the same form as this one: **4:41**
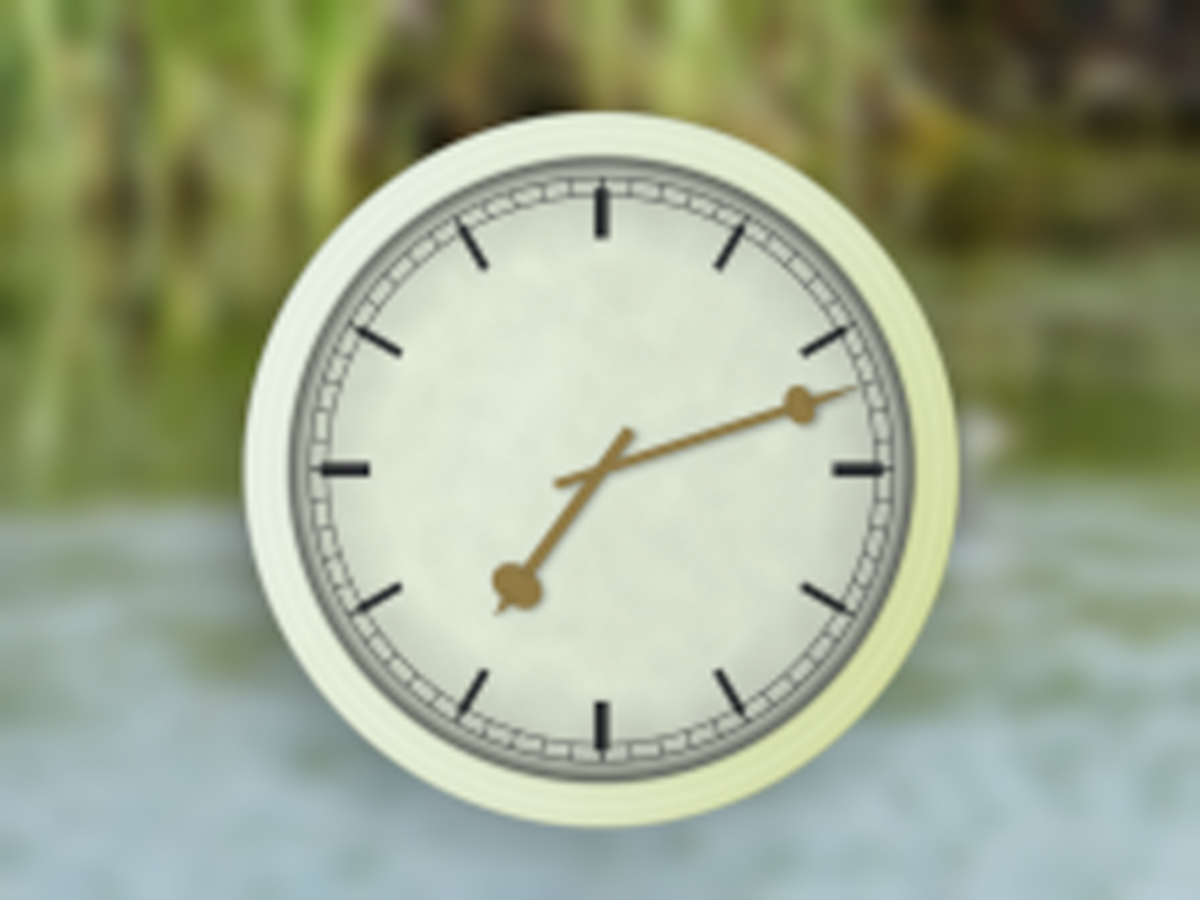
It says **7:12**
